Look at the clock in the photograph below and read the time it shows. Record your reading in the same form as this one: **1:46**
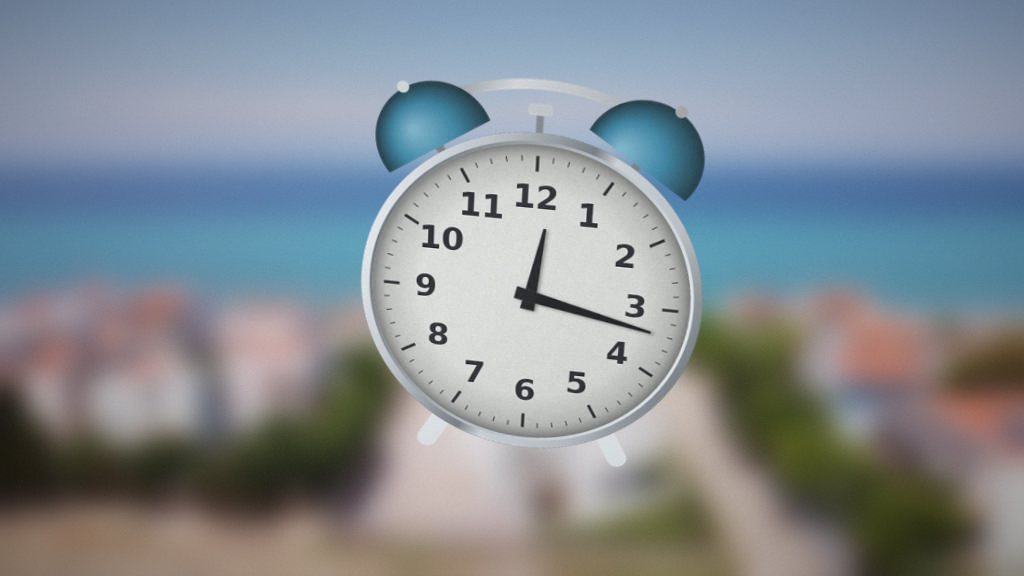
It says **12:17**
